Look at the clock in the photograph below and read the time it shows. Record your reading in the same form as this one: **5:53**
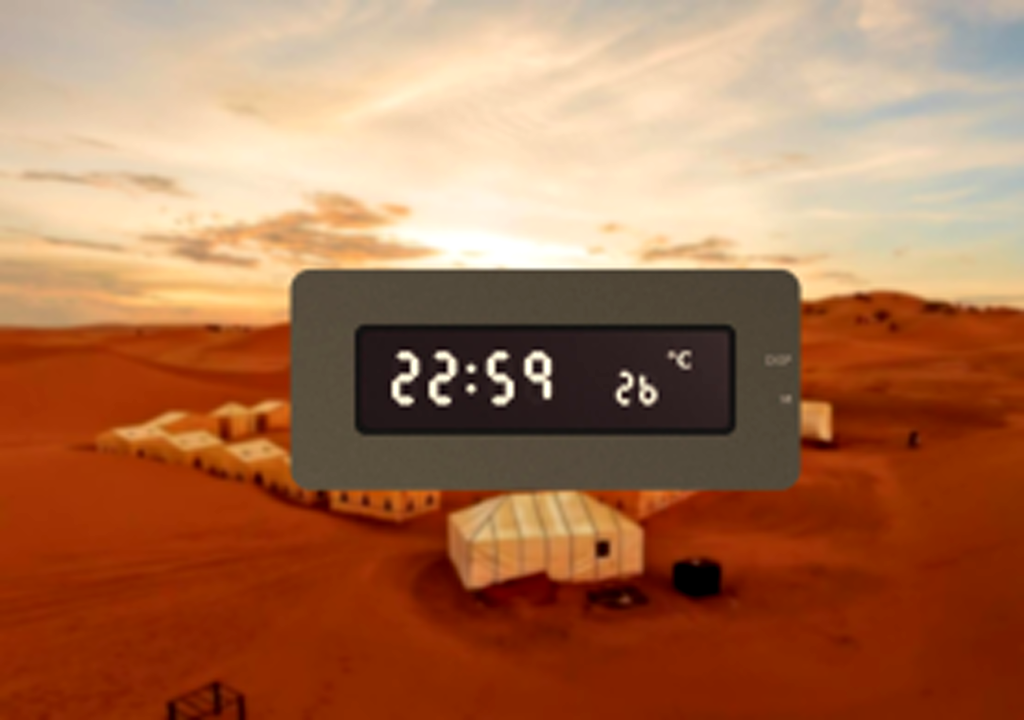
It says **22:59**
